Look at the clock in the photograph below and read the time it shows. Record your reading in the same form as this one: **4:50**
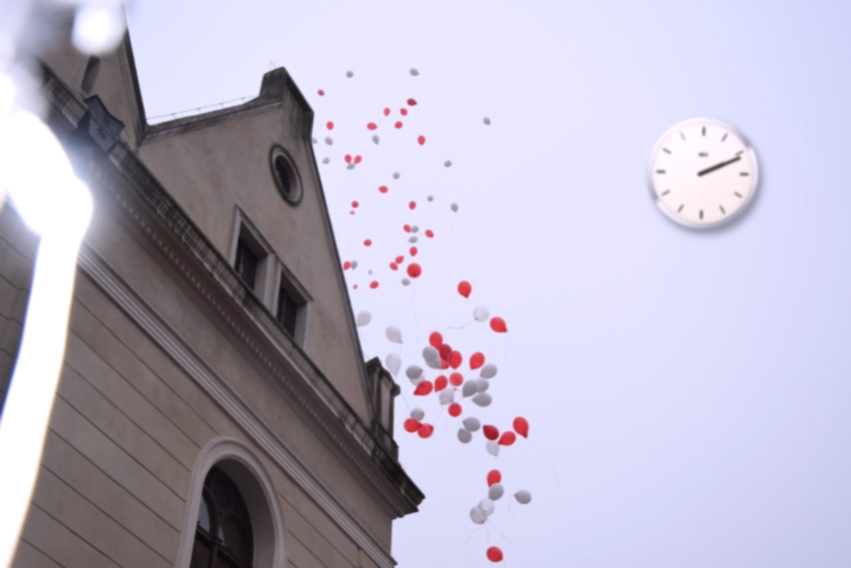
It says **2:11**
